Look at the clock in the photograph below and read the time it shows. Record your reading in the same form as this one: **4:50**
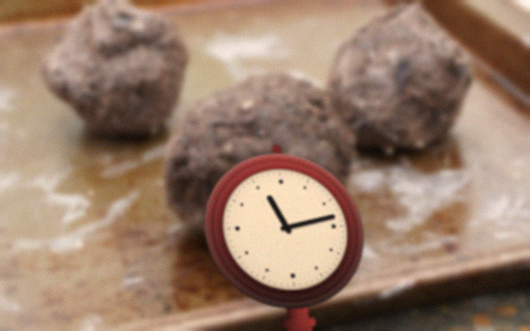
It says **11:13**
